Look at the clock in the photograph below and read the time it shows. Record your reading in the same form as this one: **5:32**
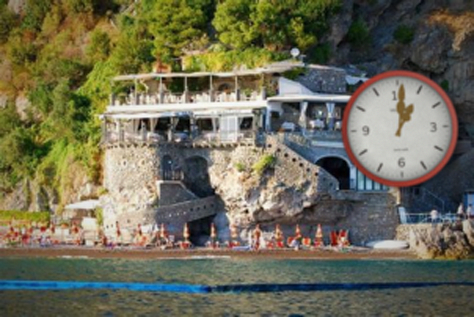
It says **1:01**
